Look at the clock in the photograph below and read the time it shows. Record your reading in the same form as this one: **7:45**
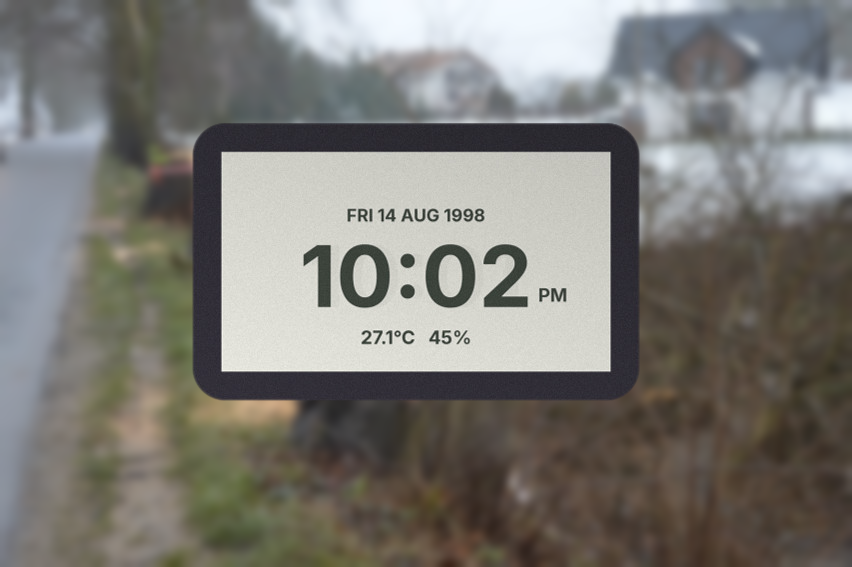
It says **10:02**
